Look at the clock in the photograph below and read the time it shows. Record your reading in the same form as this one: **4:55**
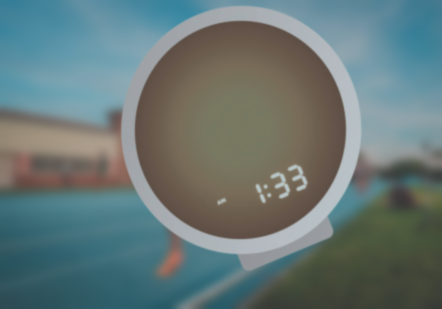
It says **1:33**
